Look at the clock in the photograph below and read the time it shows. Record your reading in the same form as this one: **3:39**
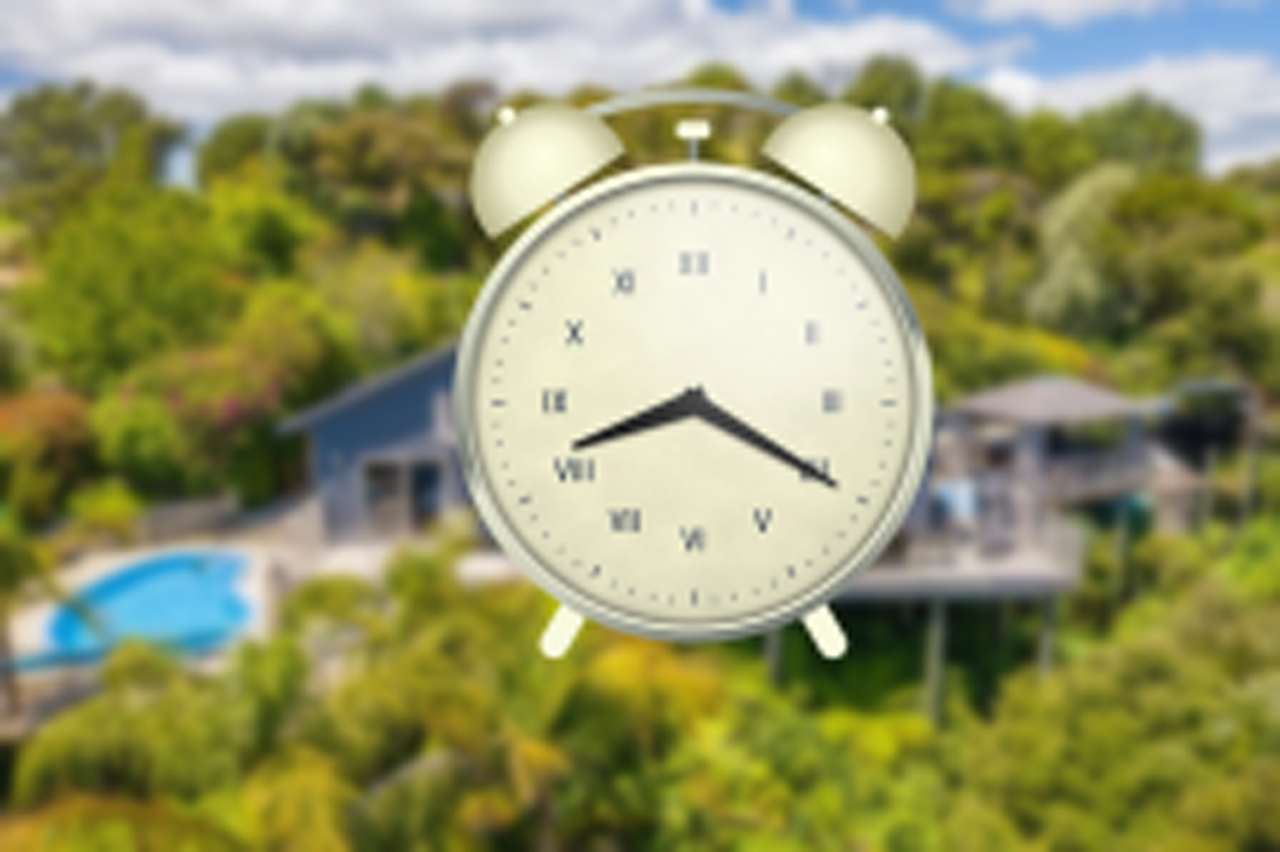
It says **8:20**
